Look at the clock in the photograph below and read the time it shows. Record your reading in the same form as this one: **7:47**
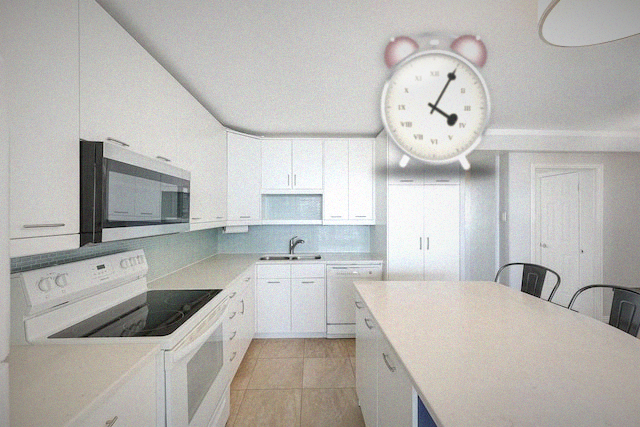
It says **4:05**
